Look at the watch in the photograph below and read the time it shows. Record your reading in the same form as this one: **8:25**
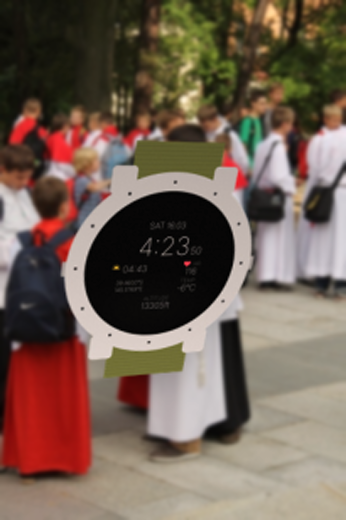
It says **4:23**
